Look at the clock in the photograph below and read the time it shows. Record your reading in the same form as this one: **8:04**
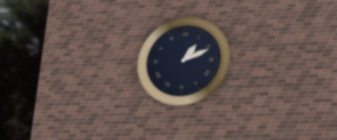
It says **1:11**
